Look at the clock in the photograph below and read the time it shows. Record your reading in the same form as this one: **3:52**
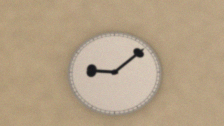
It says **9:08**
